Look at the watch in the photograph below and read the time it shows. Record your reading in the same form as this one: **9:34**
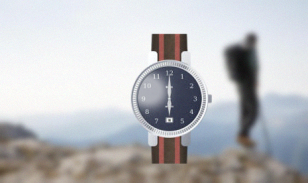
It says **6:00**
